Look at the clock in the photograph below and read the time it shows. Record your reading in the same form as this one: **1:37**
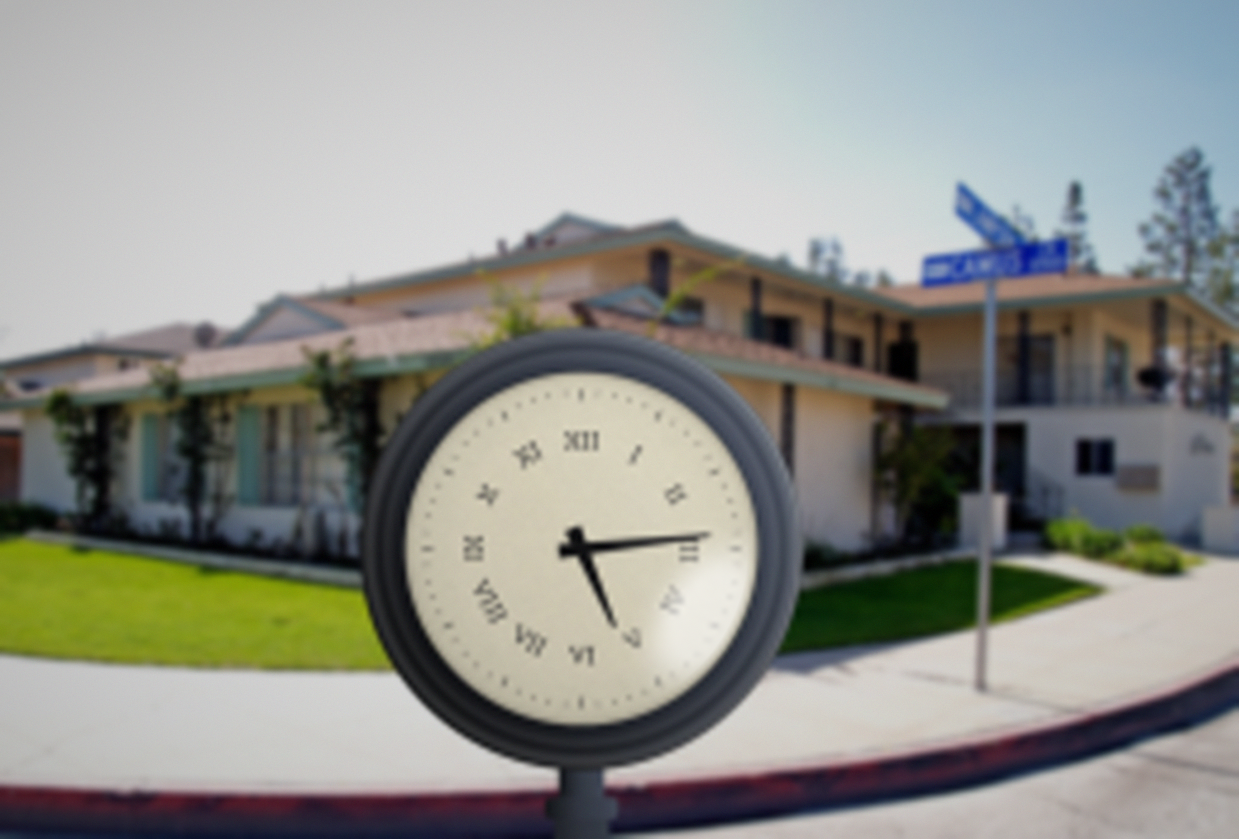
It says **5:14**
